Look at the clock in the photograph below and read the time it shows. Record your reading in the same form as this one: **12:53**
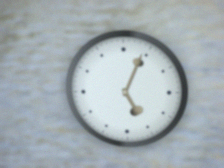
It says **5:04**
